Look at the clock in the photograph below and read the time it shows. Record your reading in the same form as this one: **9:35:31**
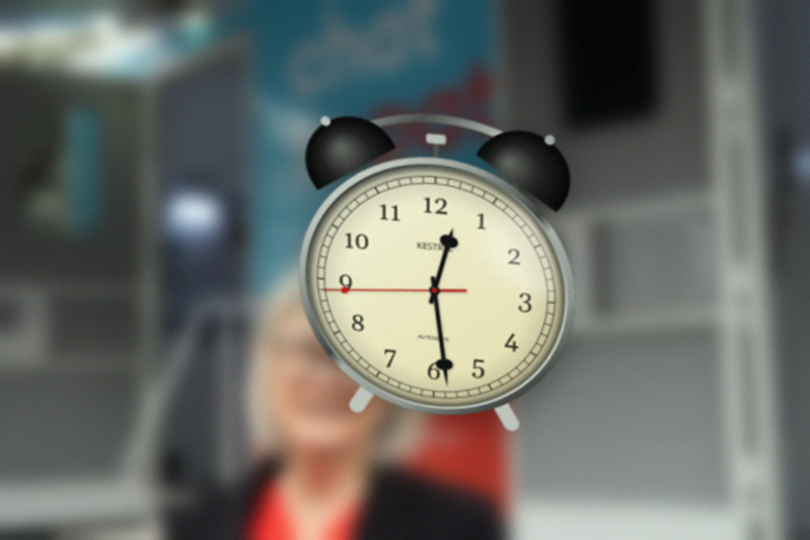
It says **12:28:44**
